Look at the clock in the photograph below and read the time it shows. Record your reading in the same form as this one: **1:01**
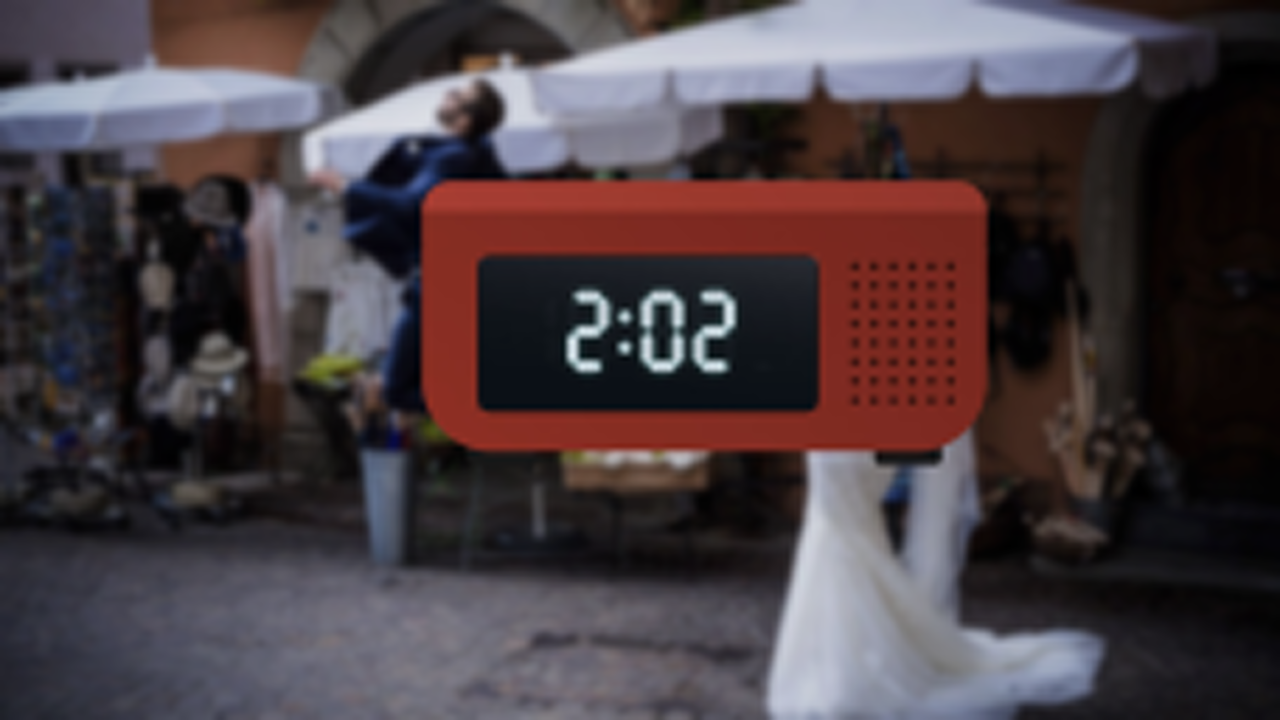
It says **2:02**
